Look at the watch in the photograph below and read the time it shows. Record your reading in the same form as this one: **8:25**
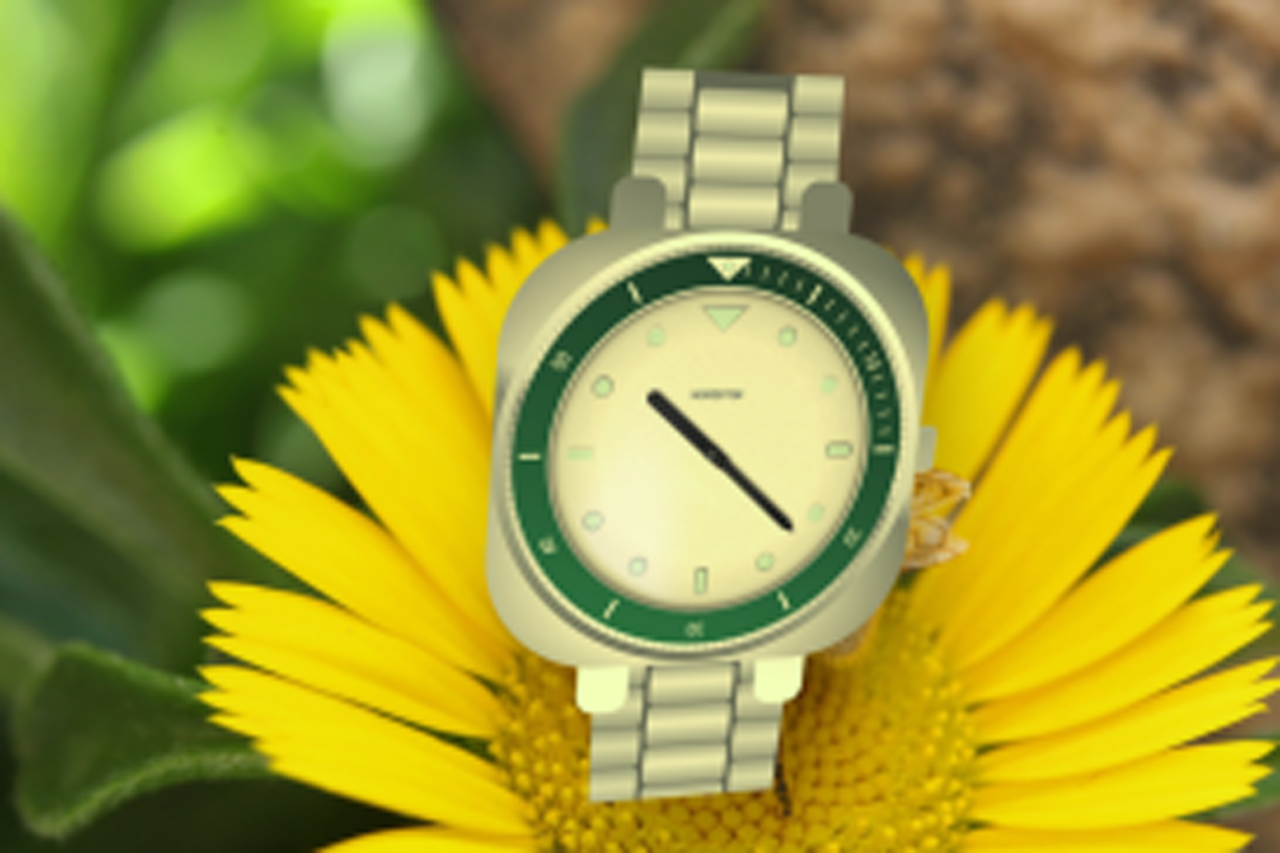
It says **10:22**
